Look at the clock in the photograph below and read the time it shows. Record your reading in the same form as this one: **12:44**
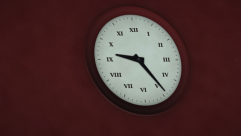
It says **9:24**
